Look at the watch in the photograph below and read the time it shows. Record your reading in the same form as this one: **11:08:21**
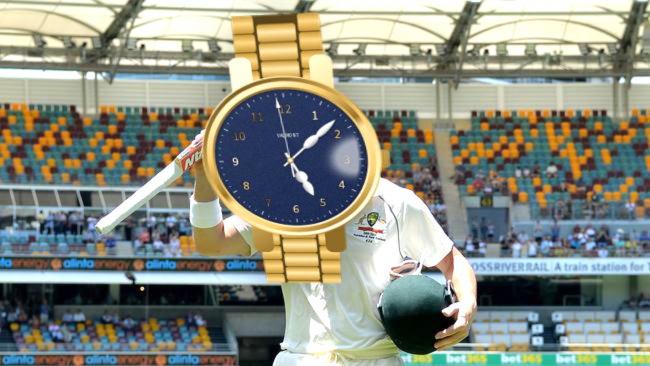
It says **5:07:59**
